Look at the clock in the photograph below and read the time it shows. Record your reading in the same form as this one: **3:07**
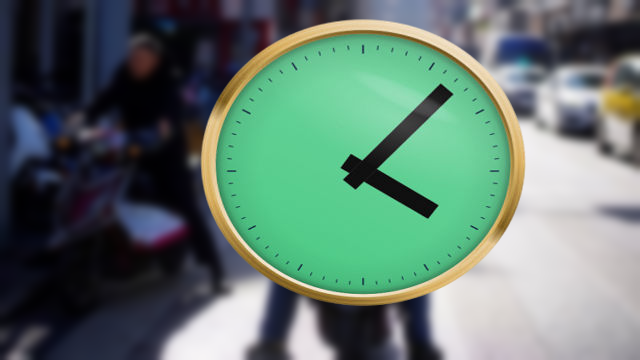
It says **4:07**
